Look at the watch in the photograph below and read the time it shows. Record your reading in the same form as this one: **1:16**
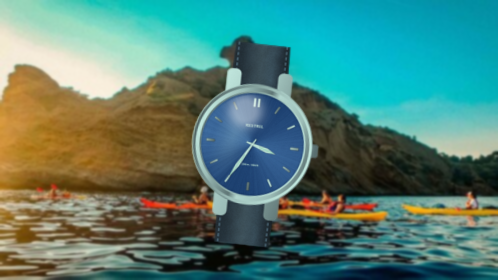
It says **3:35**
